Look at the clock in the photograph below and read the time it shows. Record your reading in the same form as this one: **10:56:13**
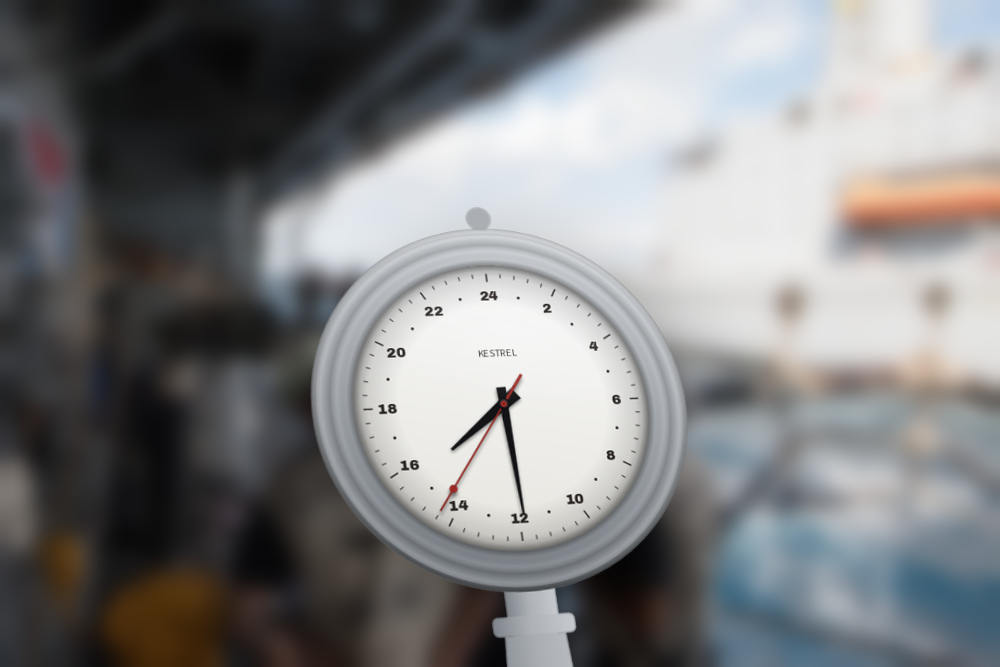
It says **15:29:36**
